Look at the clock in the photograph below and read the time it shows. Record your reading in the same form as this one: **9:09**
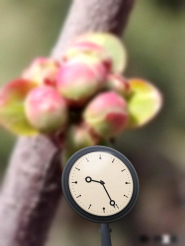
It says **9:26**
